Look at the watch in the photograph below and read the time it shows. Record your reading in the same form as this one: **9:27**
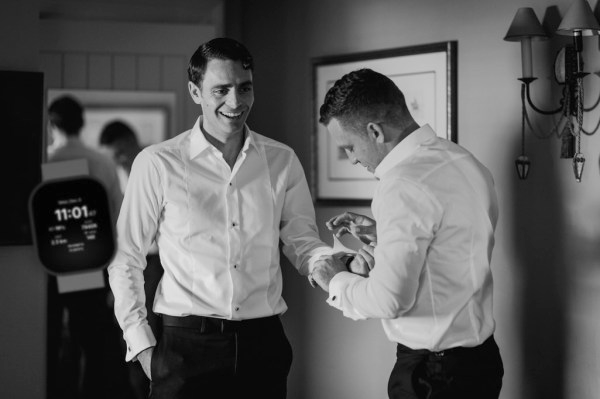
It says **11:01**
